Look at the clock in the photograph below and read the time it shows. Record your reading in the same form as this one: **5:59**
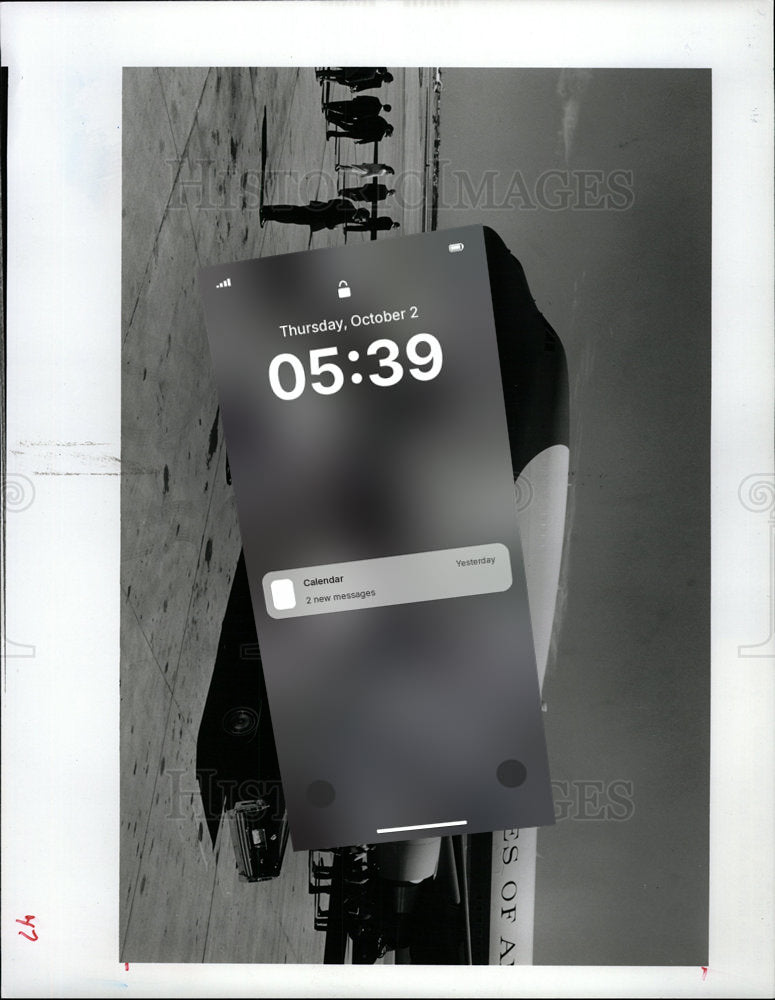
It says **5:39**
